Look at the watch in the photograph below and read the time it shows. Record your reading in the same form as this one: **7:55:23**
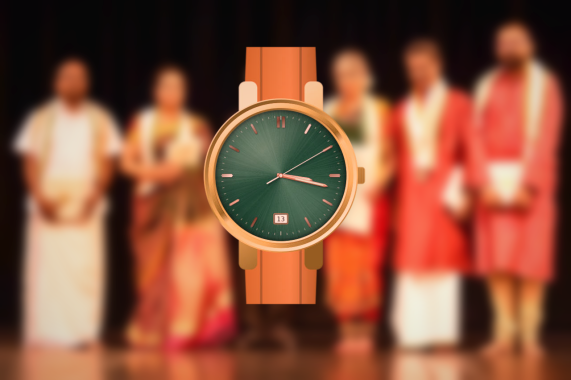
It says **3:17:10**
